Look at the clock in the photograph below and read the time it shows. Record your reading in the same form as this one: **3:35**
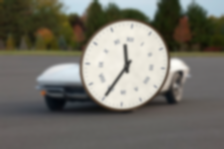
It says **11:35**
